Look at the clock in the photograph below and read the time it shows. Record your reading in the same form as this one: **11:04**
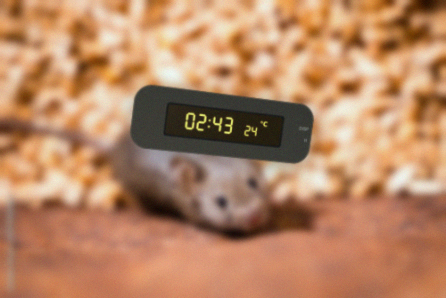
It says **2:43**
